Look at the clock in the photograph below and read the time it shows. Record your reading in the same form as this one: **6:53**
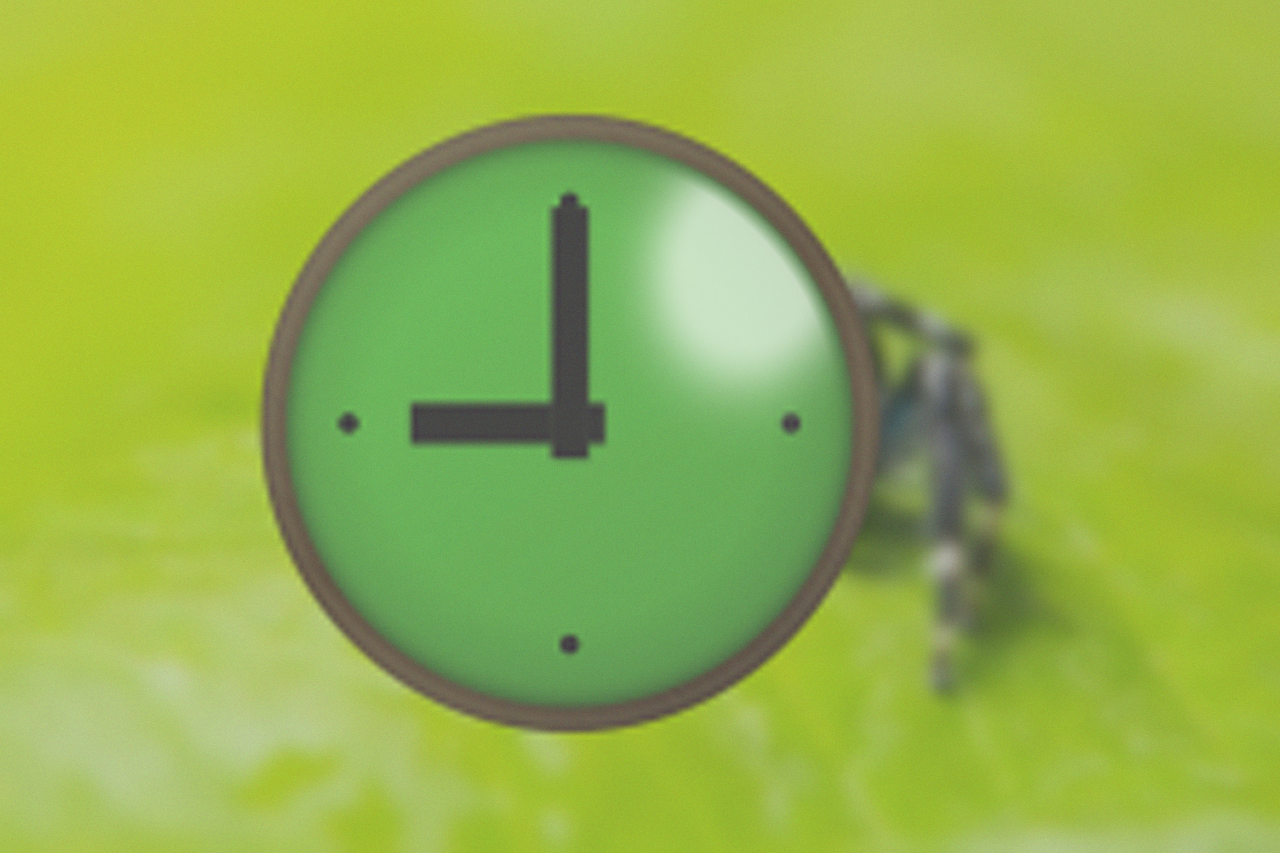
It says **9:00**
